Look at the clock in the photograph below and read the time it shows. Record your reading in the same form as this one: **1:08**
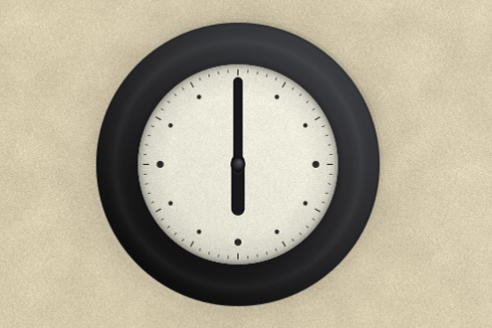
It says **6:00**
